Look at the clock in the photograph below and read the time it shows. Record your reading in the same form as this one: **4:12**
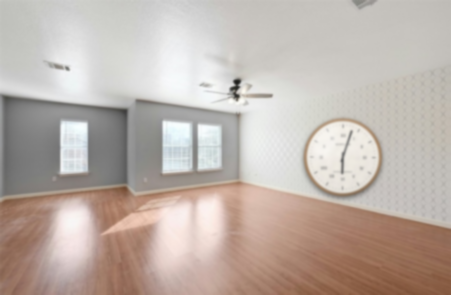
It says **6:03**
